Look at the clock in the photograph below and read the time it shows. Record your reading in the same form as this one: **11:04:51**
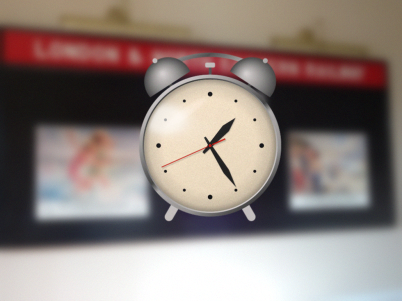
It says **1:24:41**
